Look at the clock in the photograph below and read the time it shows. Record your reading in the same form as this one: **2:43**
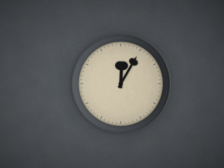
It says **12:05**
